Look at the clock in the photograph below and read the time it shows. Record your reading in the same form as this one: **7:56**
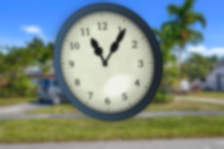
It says **11:06**
